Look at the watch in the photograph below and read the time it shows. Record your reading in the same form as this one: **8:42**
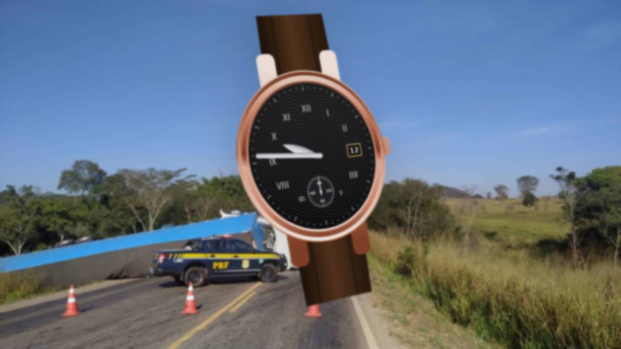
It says **9:46**
